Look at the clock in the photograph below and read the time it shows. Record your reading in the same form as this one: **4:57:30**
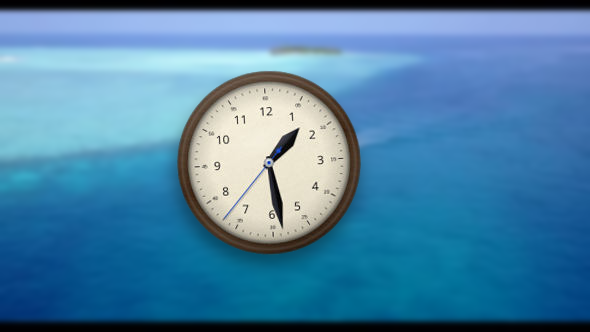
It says **1:28:37**
